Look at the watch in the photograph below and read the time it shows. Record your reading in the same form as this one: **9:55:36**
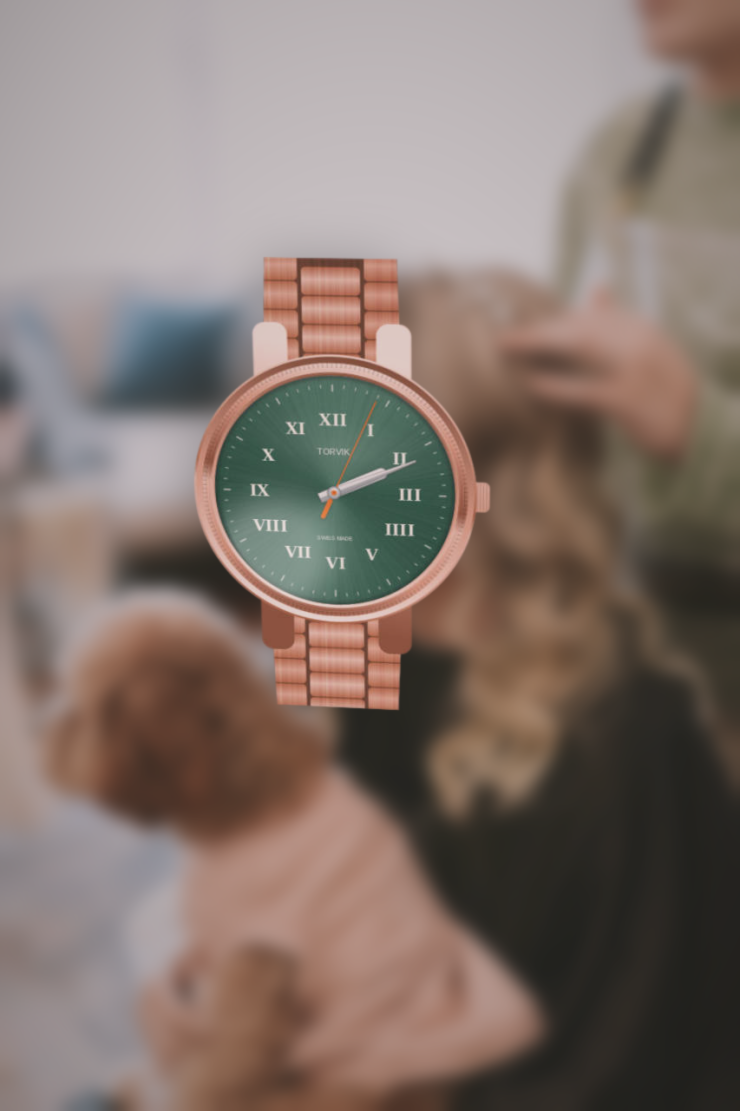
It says **2:11:04**
